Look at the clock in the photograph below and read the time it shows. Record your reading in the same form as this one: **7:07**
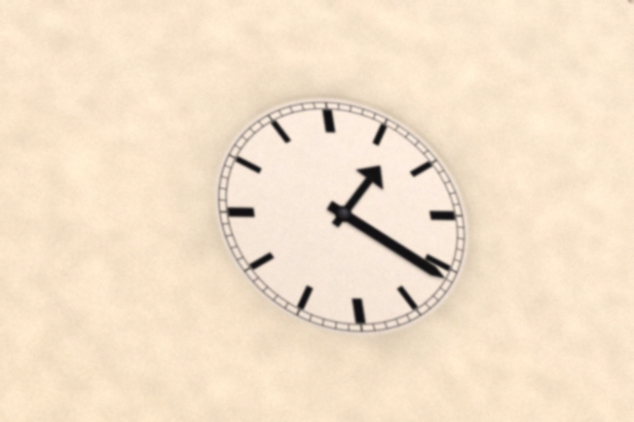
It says **1:21**
